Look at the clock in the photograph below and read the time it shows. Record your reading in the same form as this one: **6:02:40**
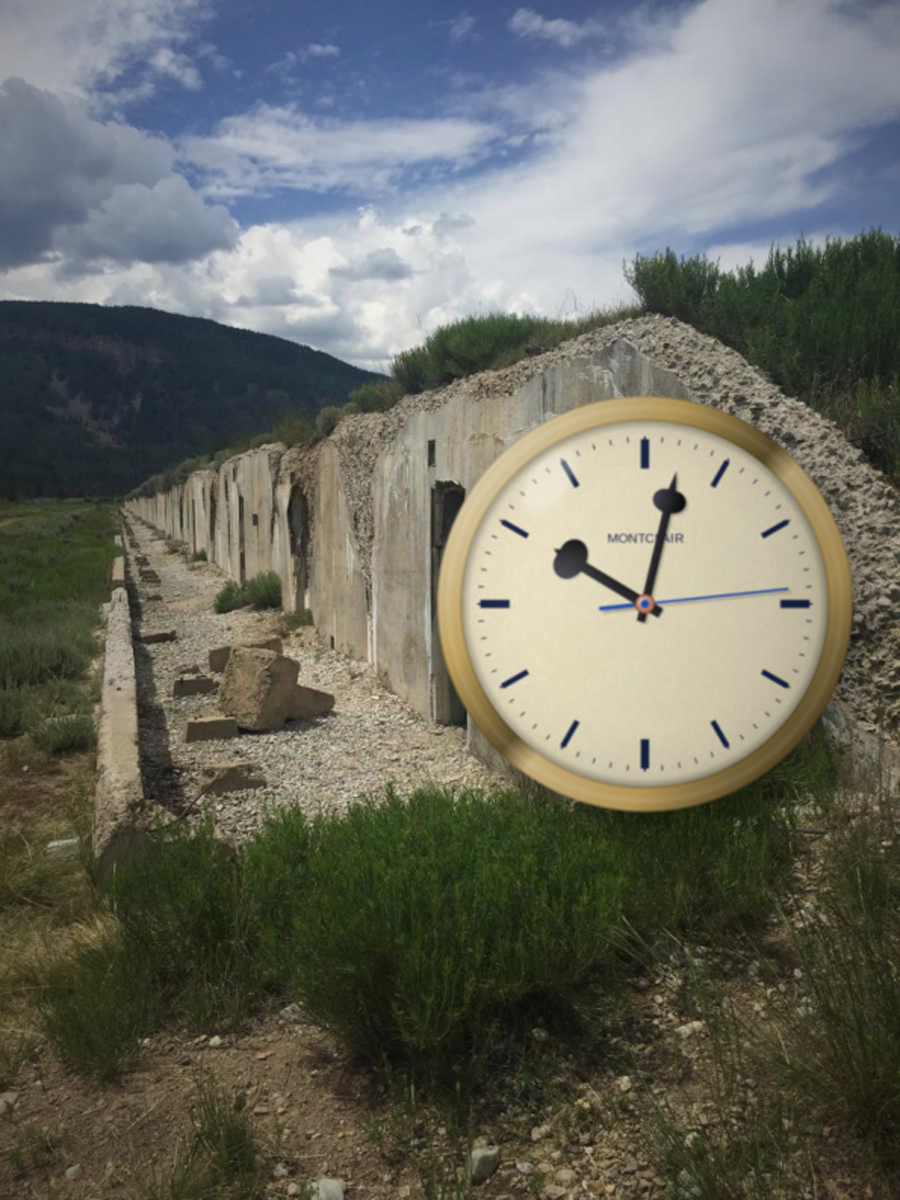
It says **10:02:14**
